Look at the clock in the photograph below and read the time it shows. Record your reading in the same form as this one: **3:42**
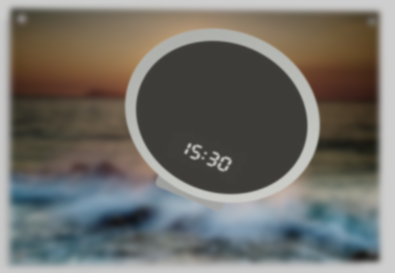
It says **15:30**
